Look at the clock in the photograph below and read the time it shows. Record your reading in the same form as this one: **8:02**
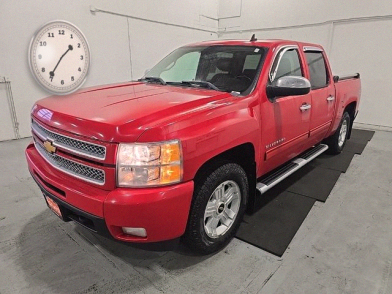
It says **1:36**
